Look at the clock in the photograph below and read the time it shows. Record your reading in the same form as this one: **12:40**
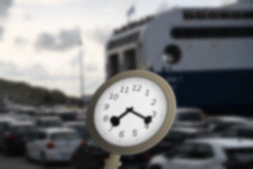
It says **7:18**
